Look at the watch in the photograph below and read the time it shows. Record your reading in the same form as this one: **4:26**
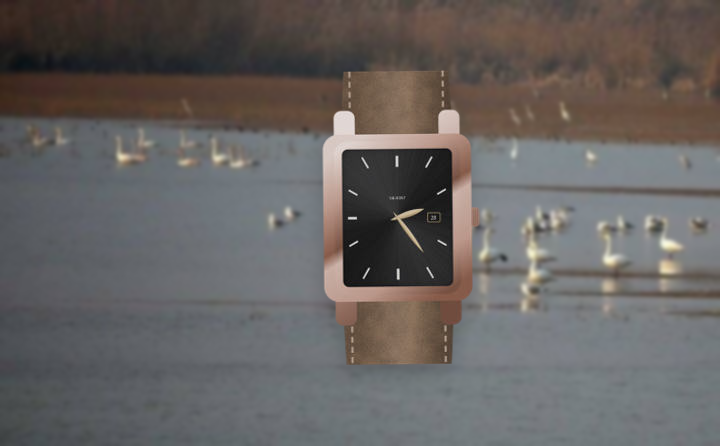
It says **2:24**
